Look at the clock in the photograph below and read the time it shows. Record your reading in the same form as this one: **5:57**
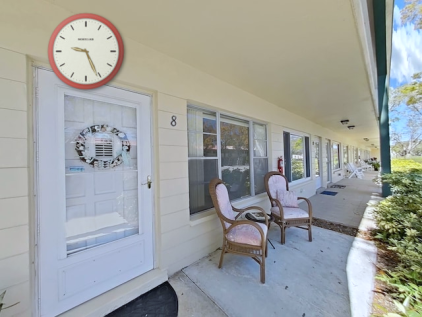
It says **9:26**
